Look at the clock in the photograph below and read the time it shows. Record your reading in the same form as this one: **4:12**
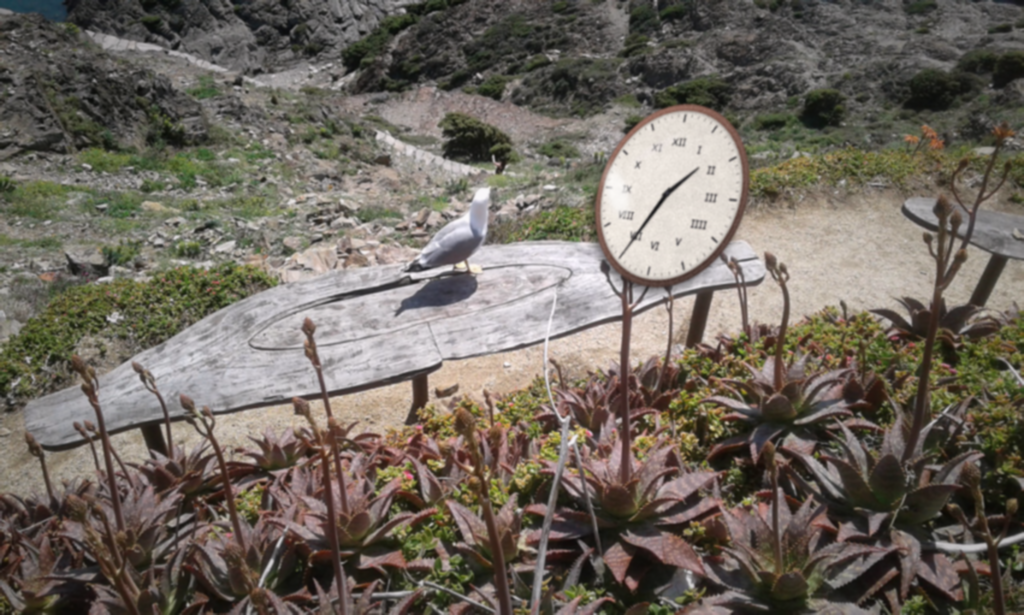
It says **1:35**
